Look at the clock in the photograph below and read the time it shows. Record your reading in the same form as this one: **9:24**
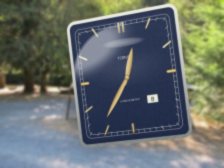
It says **12:36**
